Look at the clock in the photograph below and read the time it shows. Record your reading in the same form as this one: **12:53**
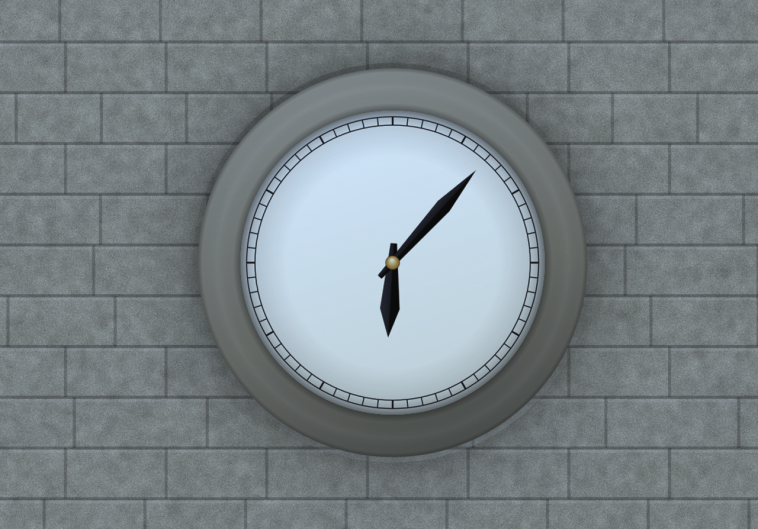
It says **6:07**
